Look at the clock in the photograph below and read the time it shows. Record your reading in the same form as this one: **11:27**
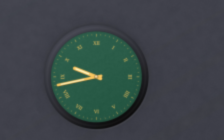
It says **9:43**
